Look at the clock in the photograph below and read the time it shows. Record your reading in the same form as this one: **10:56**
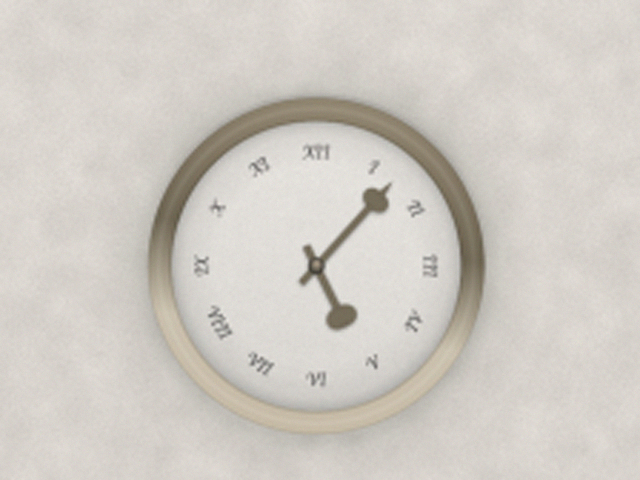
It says **5:07**
